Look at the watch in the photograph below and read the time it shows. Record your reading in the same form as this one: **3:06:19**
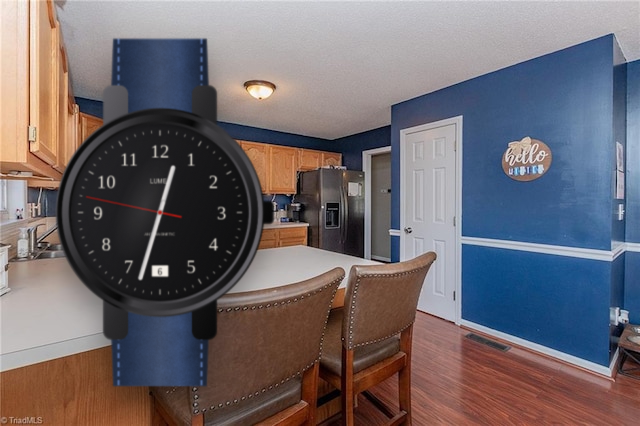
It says **12:32:47**
